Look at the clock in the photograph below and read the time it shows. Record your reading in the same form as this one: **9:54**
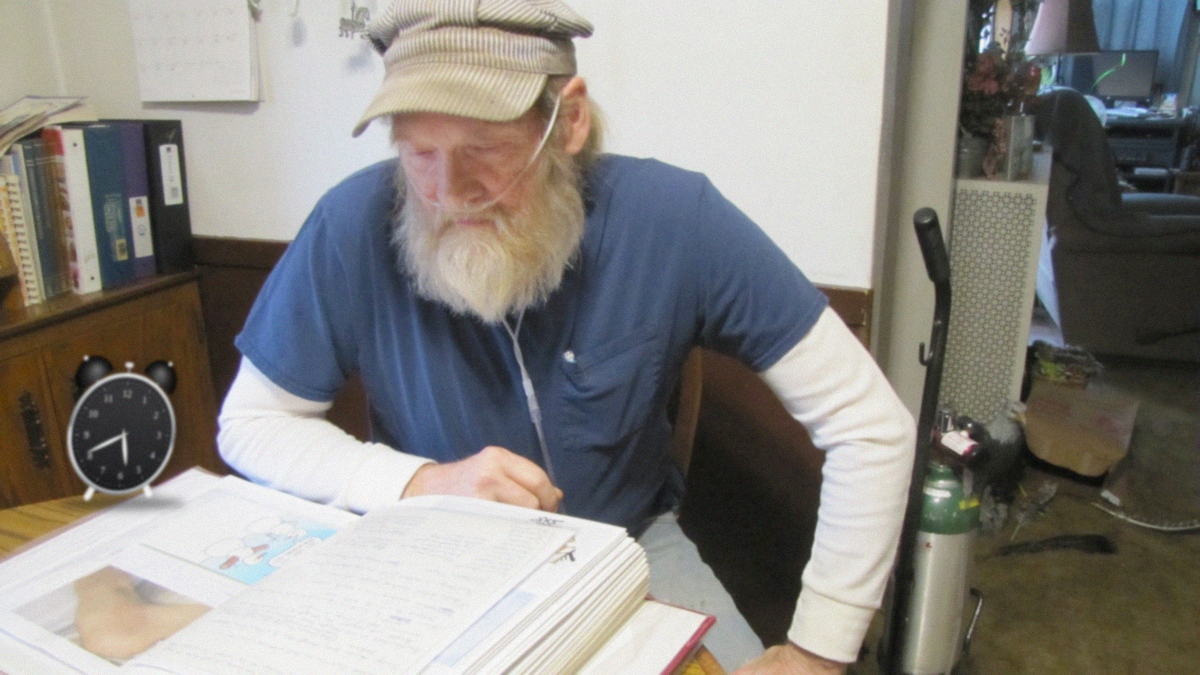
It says **5:41**
